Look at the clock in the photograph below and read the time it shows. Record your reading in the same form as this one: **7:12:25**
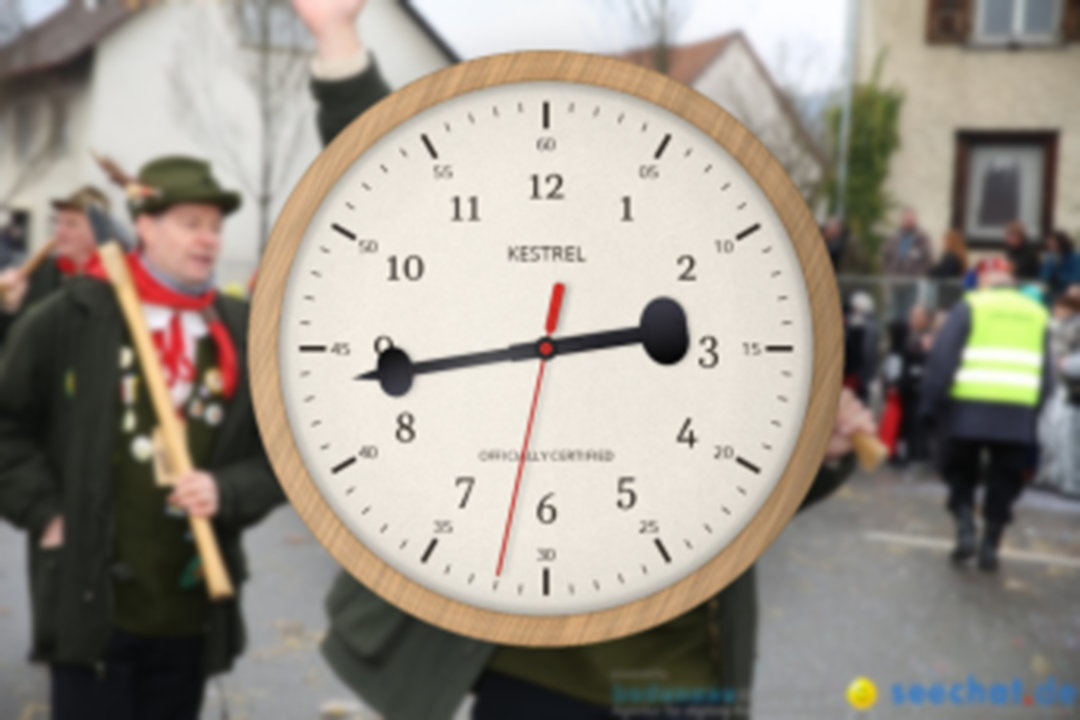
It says **2:43:32**
